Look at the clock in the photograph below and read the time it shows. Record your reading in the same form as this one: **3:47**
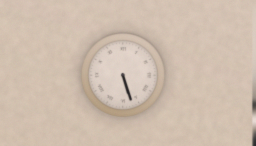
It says **5:27**
